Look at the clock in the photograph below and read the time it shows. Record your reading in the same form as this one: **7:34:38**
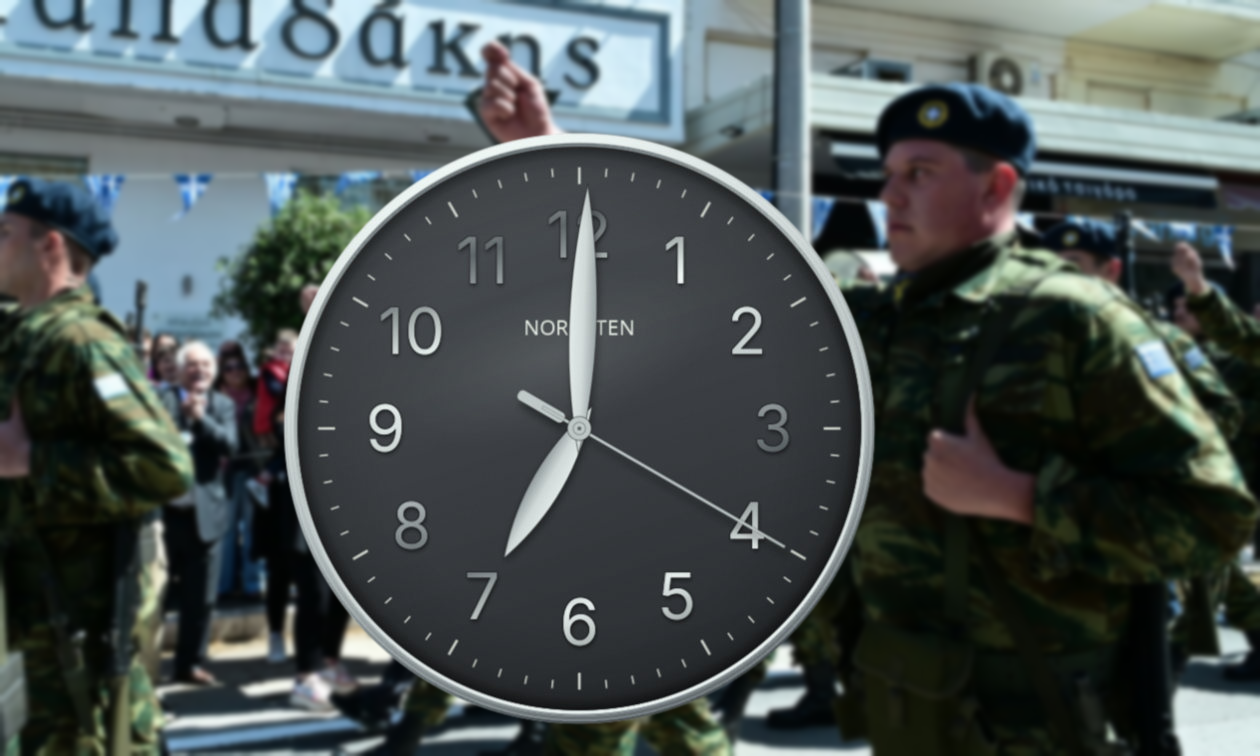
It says **7:00:20**
